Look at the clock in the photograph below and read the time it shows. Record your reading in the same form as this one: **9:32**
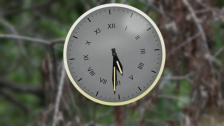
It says **5:31**
